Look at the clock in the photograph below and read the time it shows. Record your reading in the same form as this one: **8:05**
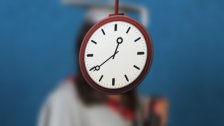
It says **12:39**
